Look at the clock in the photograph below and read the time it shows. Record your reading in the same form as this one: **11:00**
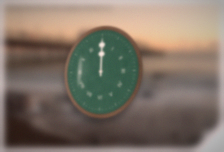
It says **12:00**
